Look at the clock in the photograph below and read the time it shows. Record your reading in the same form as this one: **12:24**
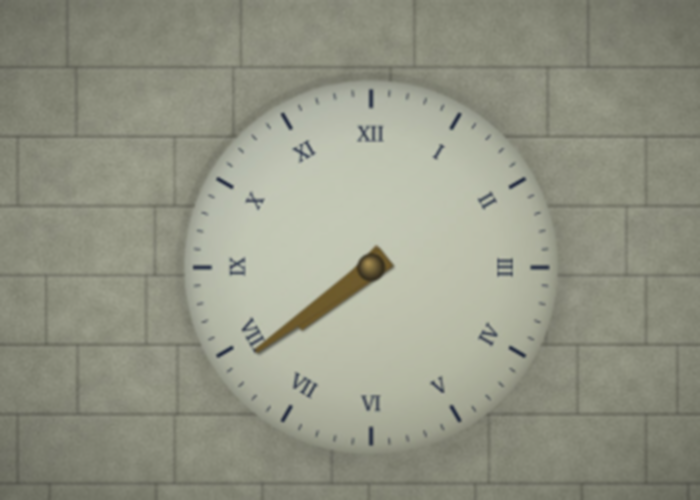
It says **7:39**
